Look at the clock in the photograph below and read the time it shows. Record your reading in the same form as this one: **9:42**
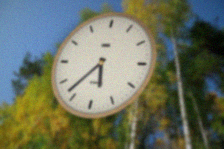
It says **5:37**
